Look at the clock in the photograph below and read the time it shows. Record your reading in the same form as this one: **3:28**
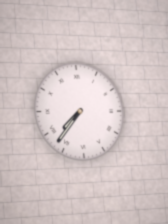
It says **7:37**
